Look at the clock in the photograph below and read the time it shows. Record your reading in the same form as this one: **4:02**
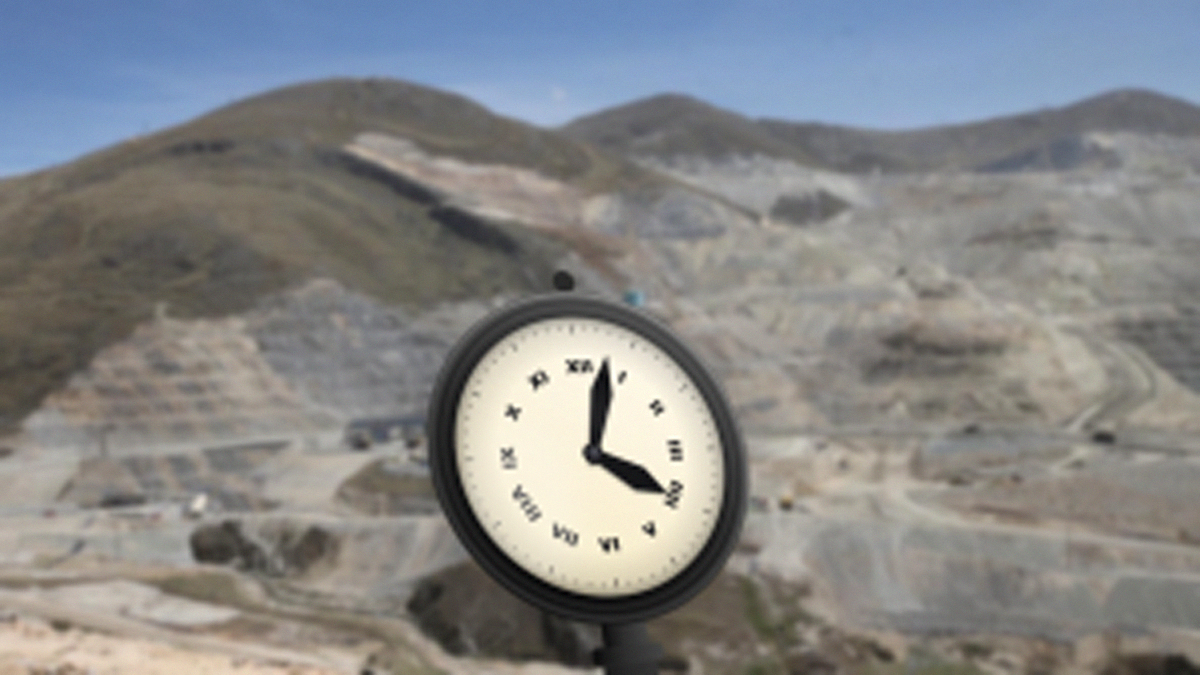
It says **4:03**
